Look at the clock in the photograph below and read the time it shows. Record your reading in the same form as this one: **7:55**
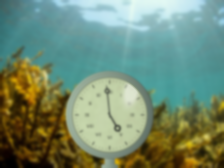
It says **4:59**
